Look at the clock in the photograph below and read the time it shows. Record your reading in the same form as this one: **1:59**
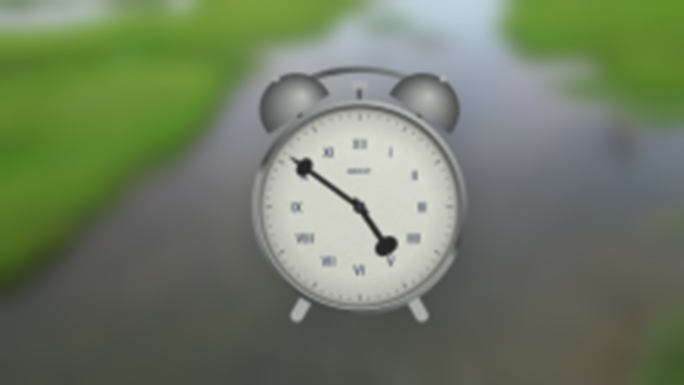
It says **4:51**
